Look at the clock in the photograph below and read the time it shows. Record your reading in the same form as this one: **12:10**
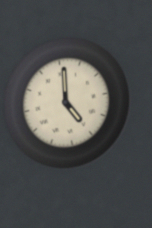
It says **5:01**
